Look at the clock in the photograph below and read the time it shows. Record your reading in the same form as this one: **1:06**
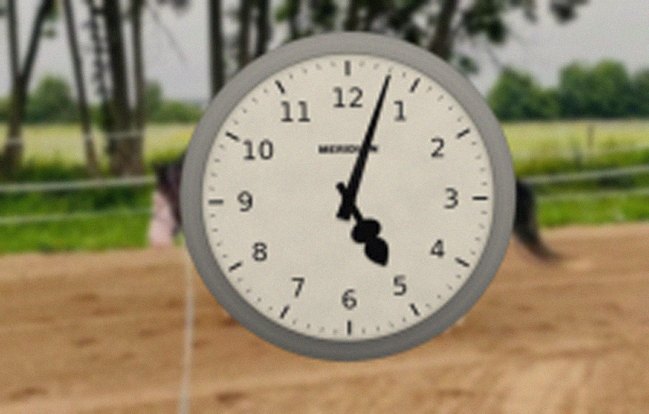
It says **5:03**
